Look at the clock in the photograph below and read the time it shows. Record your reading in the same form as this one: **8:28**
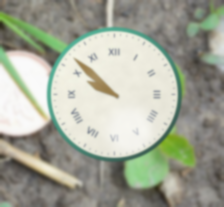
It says **9:52**
